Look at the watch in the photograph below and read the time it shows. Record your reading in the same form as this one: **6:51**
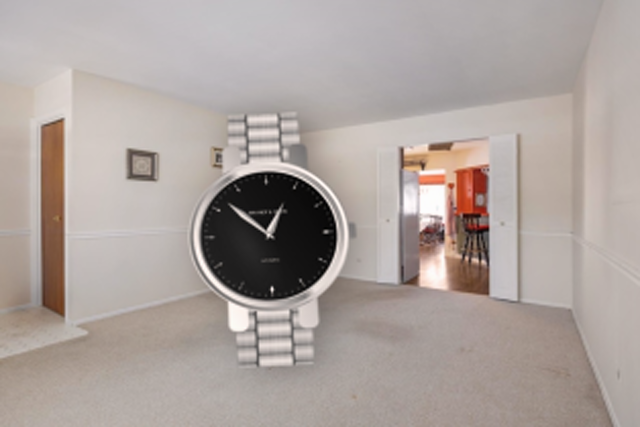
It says **12:52**
